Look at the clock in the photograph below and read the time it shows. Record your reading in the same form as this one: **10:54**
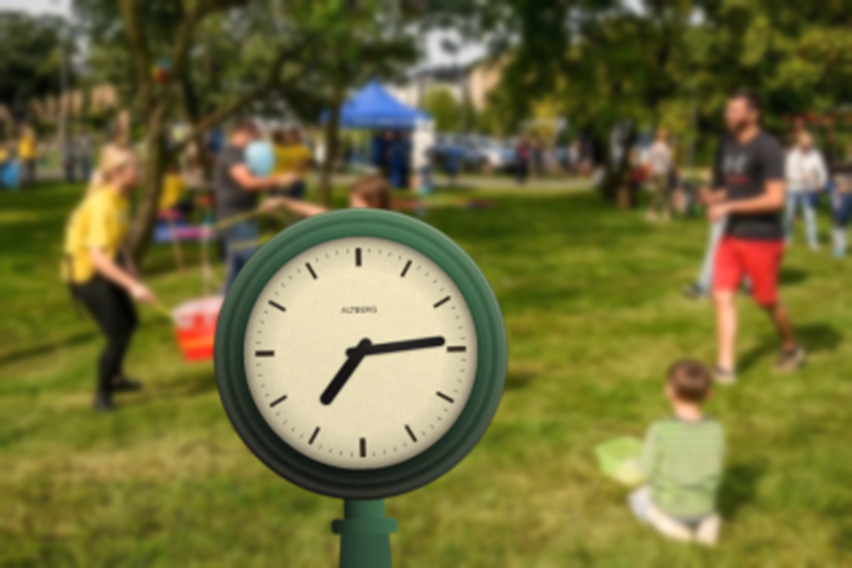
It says **7:14**
